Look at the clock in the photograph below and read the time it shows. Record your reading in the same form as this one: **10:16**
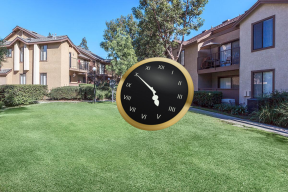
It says **4:50**
